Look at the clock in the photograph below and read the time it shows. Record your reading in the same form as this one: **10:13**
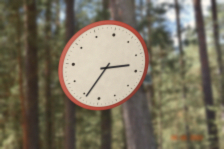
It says **2:34**
